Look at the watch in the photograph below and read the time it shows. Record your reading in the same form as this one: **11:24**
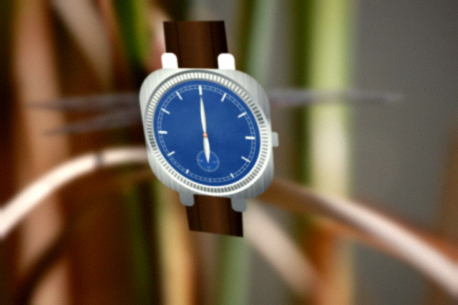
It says **6:00**
